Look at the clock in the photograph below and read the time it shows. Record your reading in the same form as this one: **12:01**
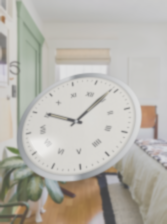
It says **9:04**
